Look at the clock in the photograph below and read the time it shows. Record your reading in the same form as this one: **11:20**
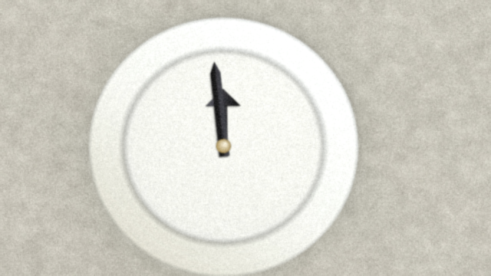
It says **11:59**
